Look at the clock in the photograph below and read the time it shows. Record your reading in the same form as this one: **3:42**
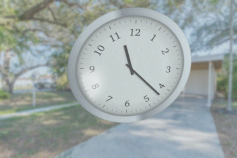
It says **11:22**
